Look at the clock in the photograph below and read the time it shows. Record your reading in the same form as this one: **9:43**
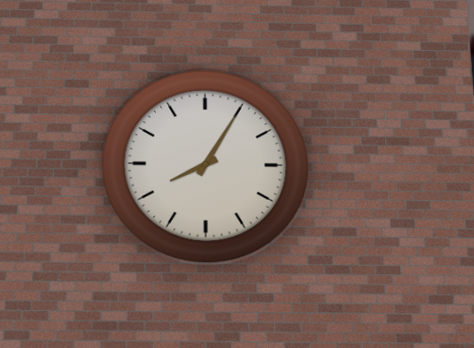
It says **8:05**
